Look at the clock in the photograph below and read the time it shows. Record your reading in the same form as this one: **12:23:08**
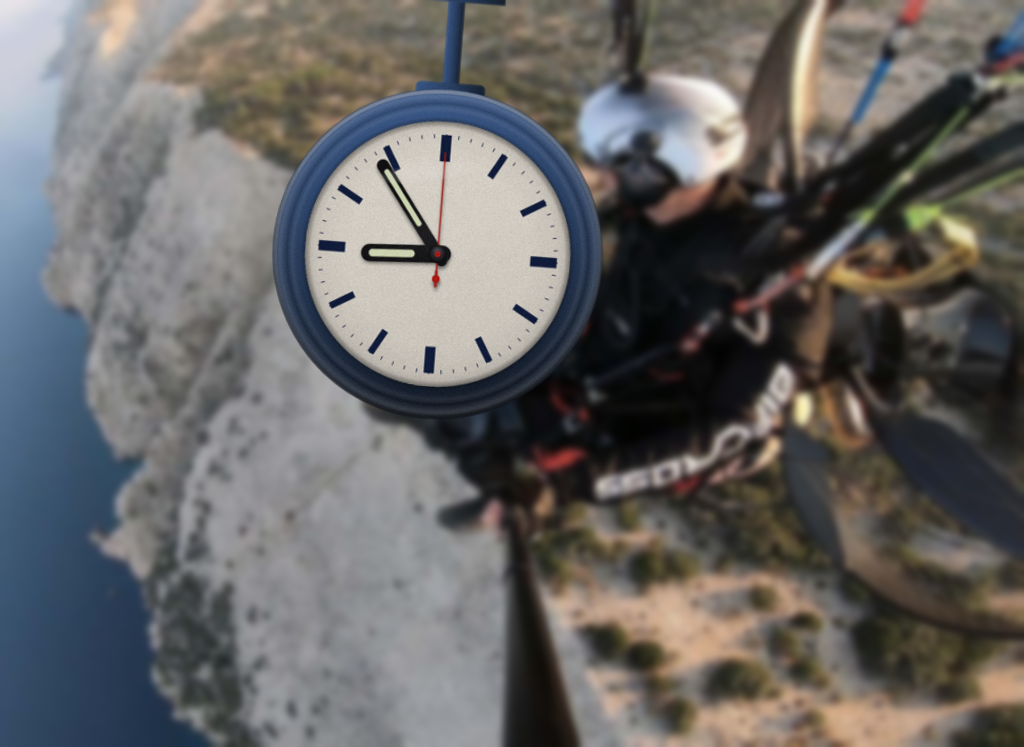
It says **8:54:00**
